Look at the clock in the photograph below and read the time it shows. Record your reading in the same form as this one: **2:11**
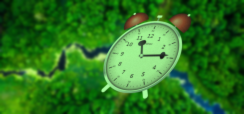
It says **11:14**
